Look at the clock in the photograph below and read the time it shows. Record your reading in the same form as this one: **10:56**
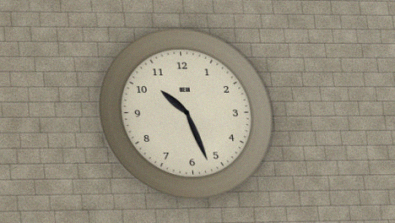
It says **10:27**
